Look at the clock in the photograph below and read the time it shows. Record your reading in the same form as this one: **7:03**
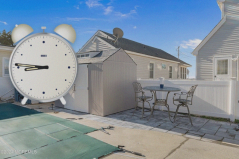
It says **8:46**
